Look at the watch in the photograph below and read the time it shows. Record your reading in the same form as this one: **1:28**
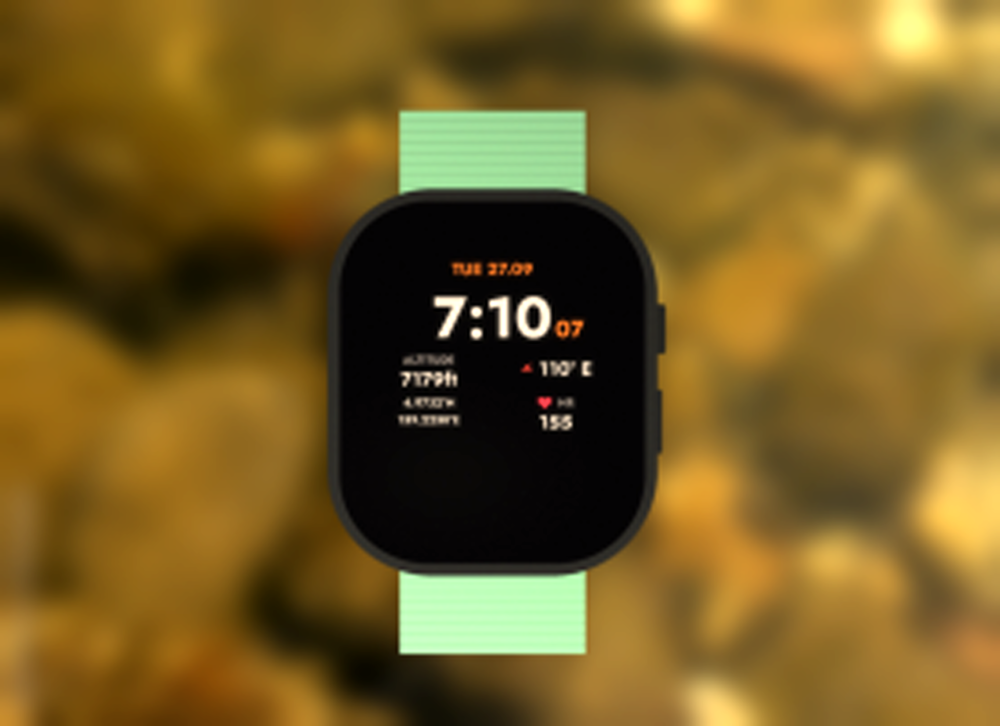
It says **7:10**
